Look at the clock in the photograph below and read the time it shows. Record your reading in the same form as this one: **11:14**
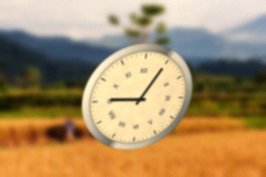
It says **9:05**
